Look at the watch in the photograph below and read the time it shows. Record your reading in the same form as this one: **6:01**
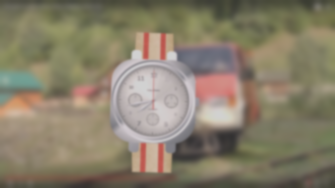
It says **7:43**
